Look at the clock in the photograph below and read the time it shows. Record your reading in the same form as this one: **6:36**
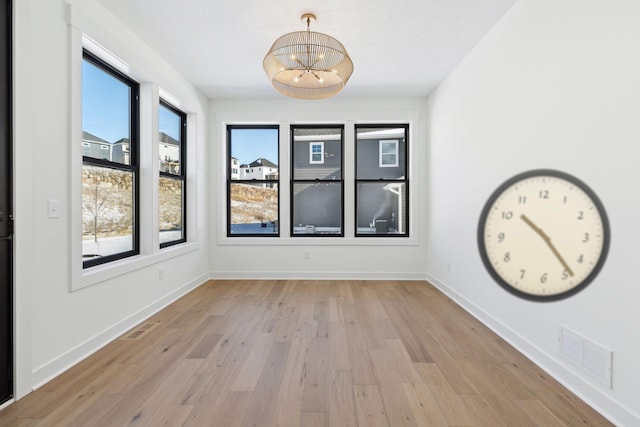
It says **10:24**
